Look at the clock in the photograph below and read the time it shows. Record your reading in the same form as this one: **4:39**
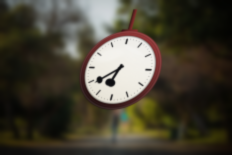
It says **6:39**
